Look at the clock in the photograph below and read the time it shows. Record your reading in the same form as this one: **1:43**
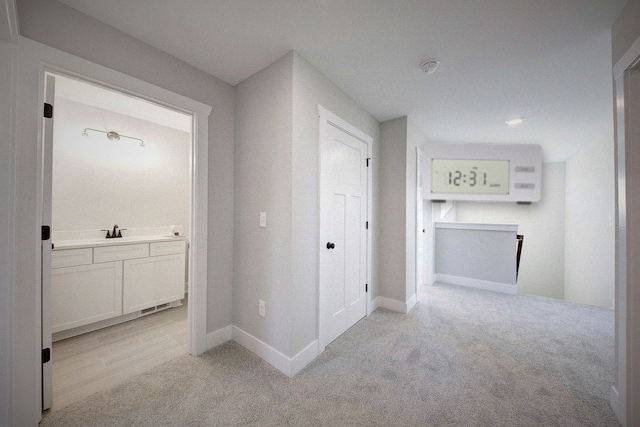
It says **12:31**
